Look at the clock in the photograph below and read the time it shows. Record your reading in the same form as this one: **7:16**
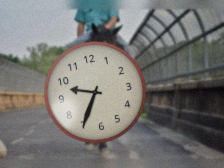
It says **9:35**
